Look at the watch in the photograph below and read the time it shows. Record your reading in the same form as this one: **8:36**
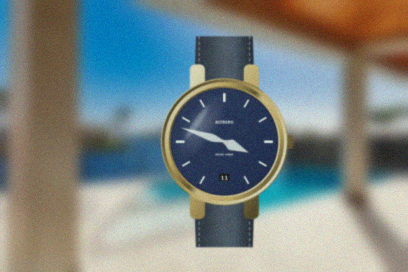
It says **3:48**
